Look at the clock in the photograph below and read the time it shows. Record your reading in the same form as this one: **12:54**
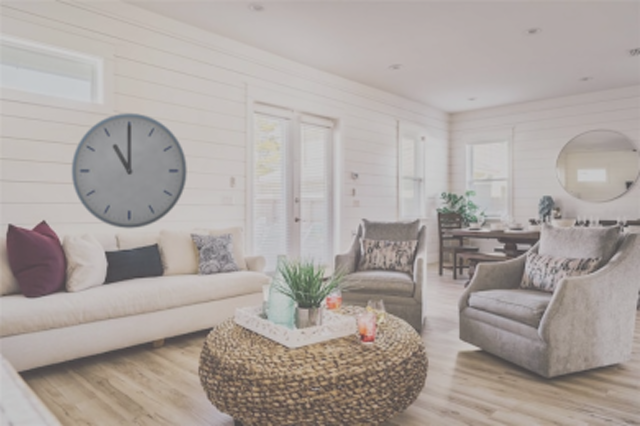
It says **11:00**
